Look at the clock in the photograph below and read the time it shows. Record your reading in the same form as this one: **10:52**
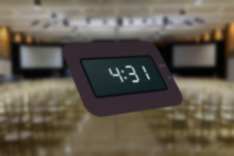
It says **4:31**
